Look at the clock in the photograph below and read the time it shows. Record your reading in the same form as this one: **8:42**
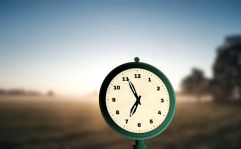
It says **6:56**
